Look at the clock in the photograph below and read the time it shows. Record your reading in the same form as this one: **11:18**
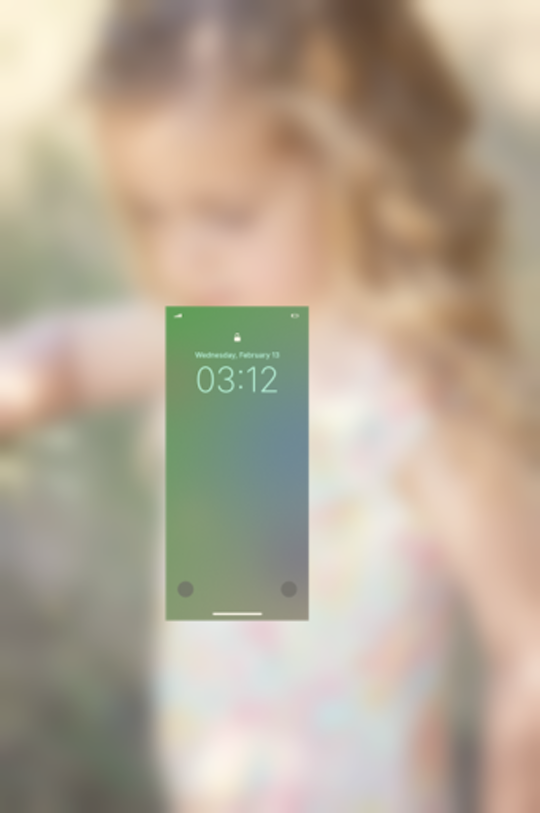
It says **3:12**
